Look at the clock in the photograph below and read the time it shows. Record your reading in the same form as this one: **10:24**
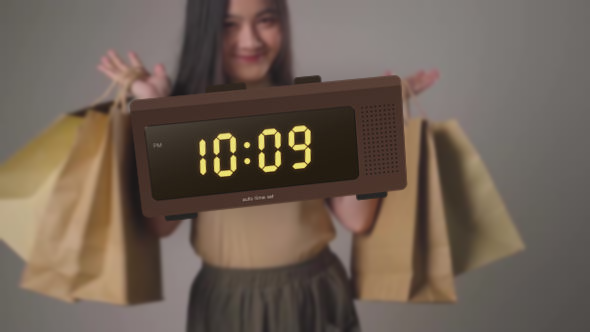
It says **10:09**
